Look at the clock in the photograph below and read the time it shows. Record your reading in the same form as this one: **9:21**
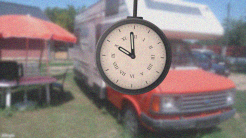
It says **9:59**
